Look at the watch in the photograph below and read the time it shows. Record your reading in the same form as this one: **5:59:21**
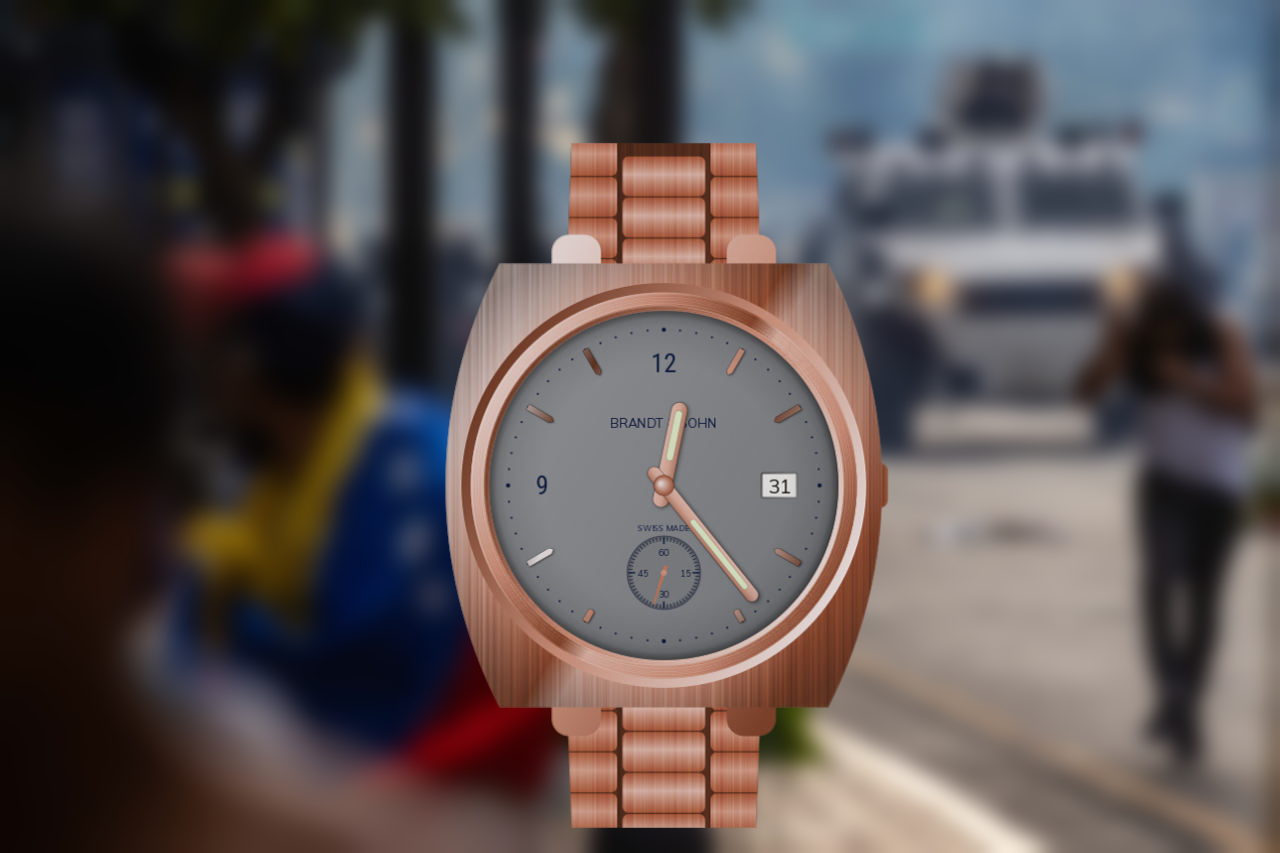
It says **12:23:33**
